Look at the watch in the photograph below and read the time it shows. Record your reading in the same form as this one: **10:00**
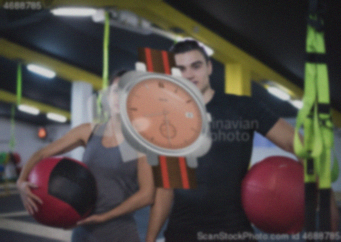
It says **8:30**
